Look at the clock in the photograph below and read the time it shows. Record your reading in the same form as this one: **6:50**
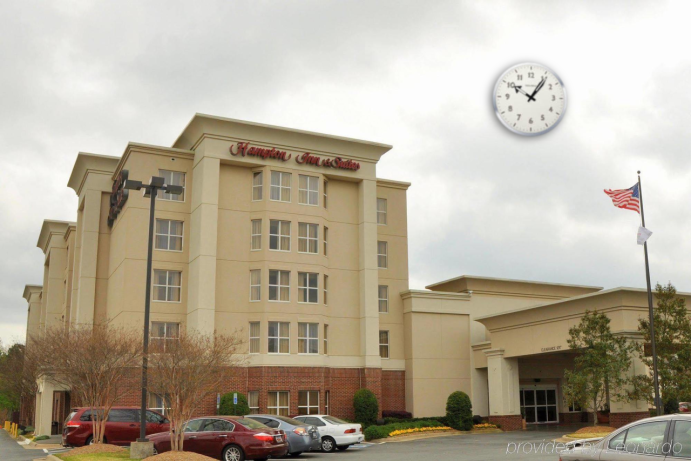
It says **10:06**
